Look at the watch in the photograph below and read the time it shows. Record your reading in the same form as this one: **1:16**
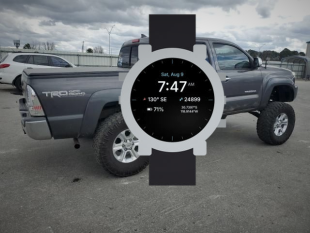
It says **7:47**
